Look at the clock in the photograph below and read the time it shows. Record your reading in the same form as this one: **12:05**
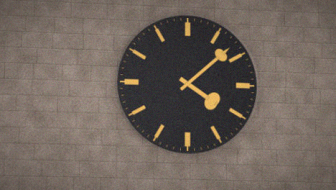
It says **4:08**
